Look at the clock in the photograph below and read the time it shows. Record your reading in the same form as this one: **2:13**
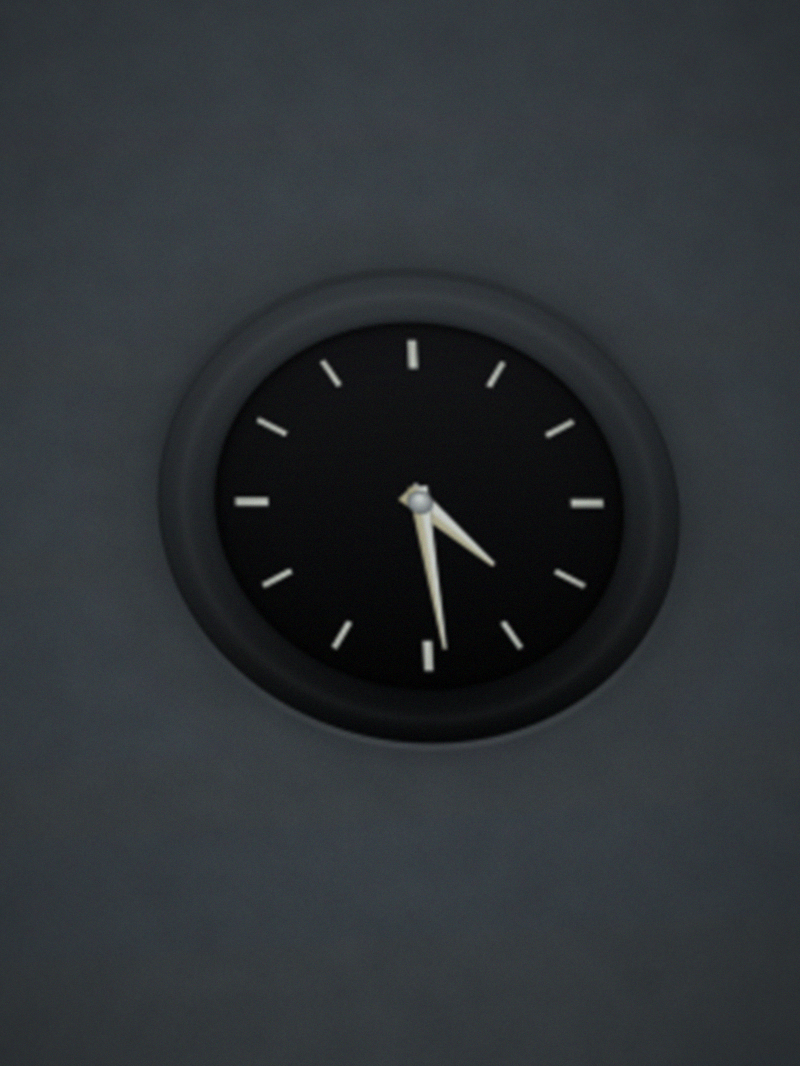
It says **4:29**
